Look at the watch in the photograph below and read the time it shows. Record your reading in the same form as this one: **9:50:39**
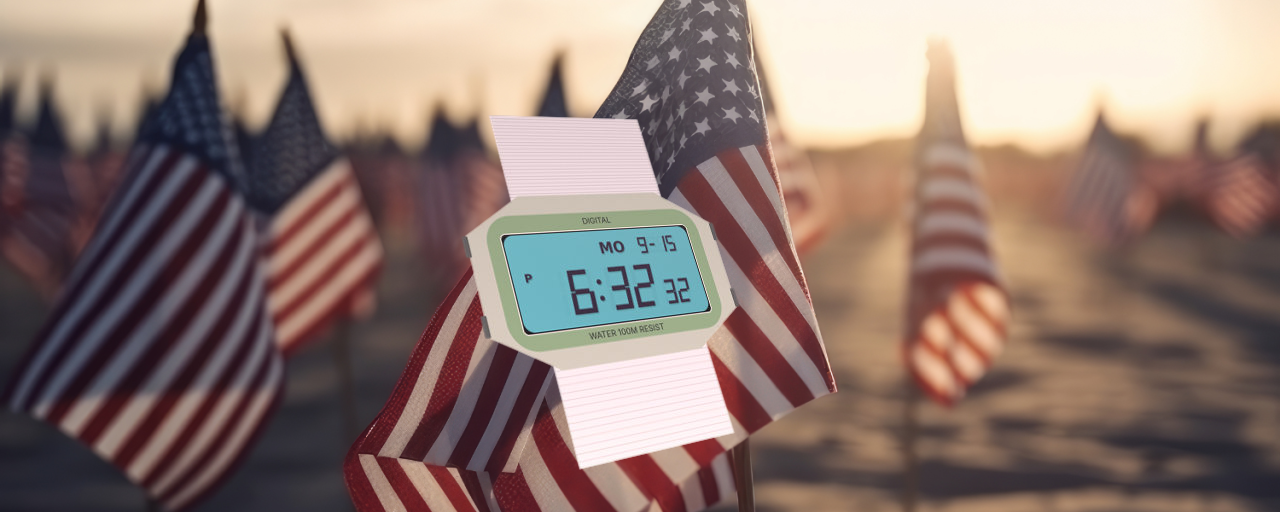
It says **6:32:32**
